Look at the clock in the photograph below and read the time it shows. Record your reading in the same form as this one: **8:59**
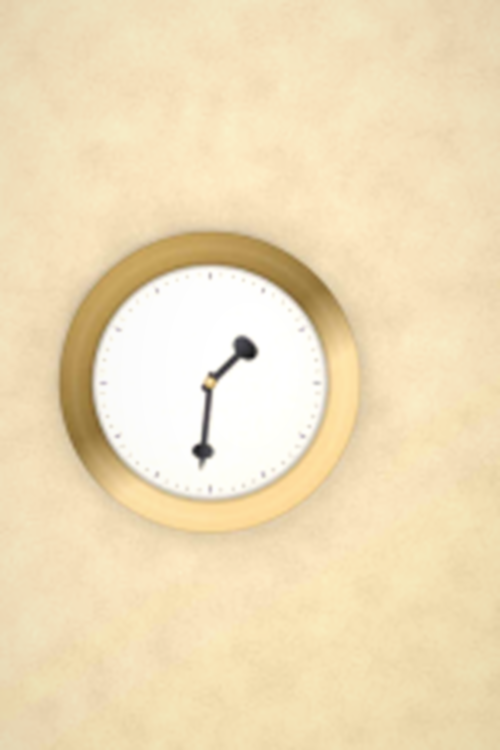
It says **1:31**
